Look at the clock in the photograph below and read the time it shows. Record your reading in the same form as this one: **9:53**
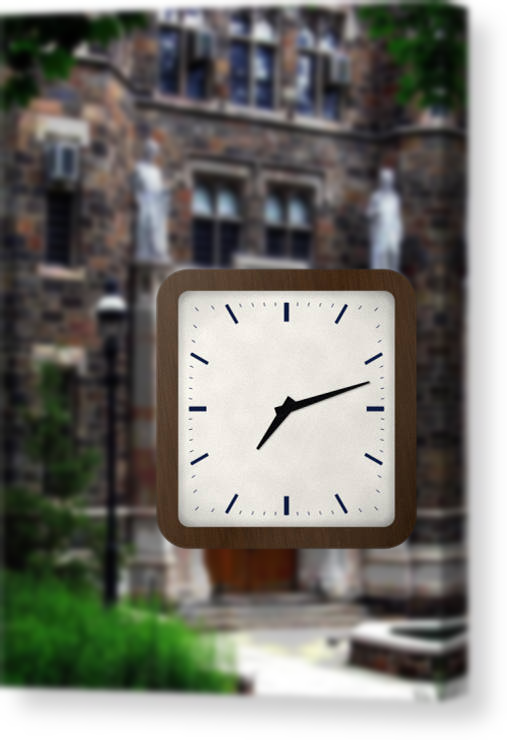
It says **7:12**
